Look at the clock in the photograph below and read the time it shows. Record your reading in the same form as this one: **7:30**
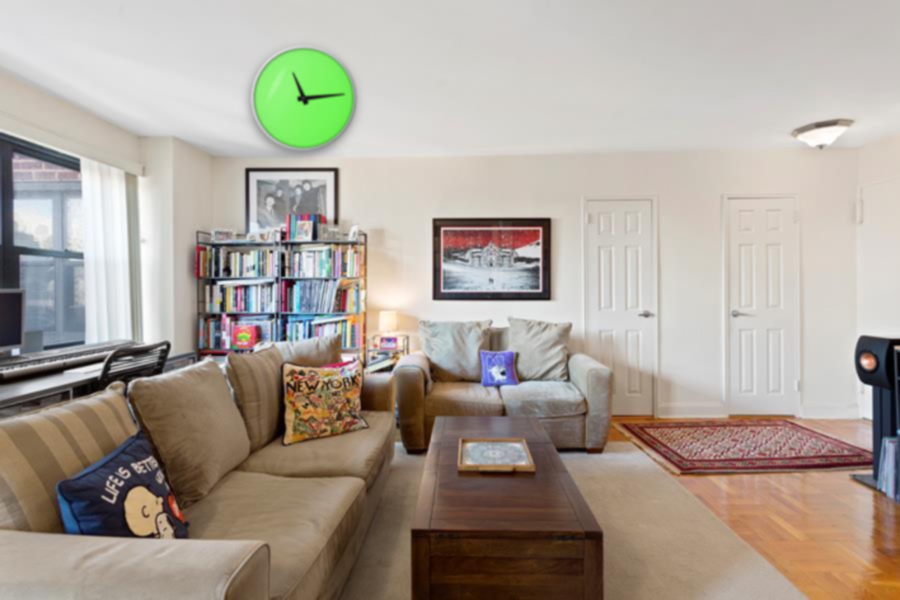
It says **11:14**
